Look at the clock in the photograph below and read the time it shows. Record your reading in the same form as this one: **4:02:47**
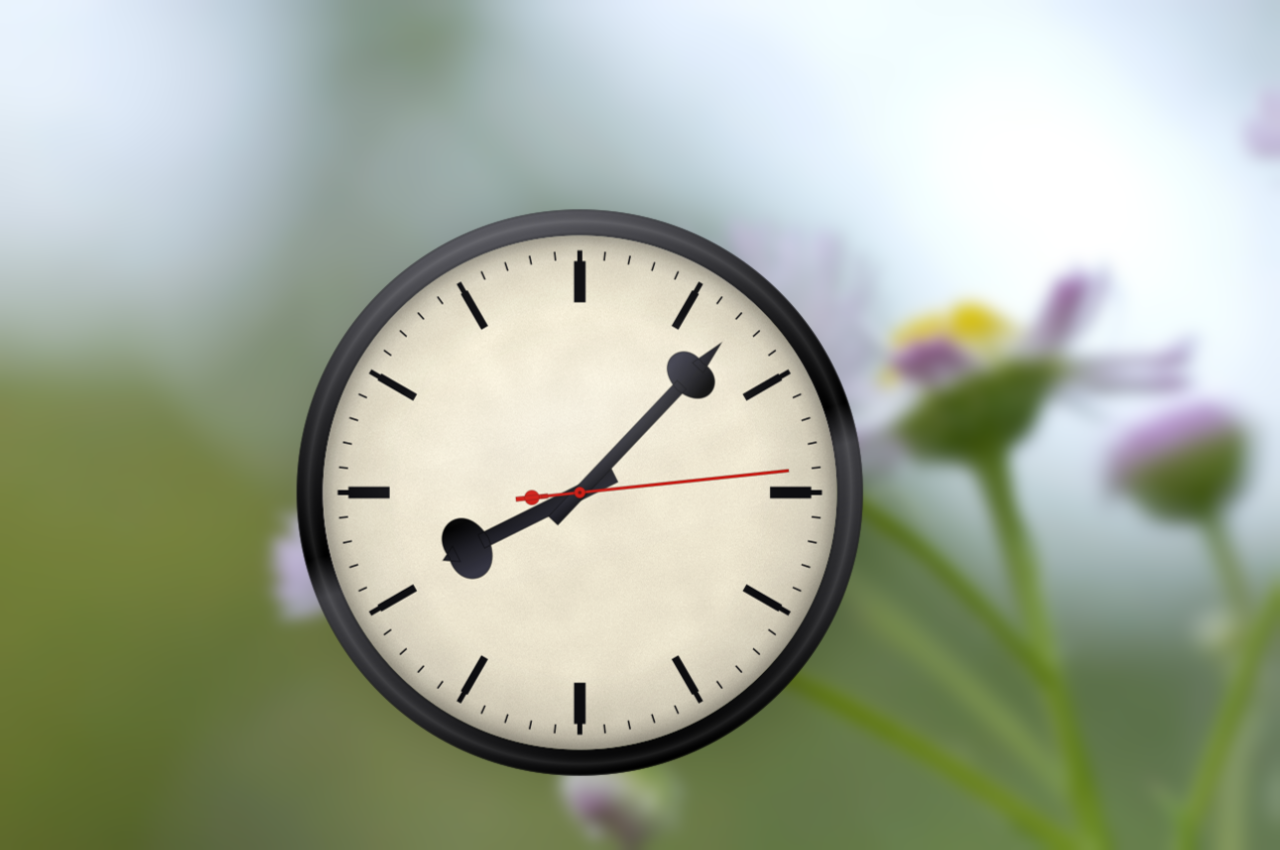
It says **8:07:14**
